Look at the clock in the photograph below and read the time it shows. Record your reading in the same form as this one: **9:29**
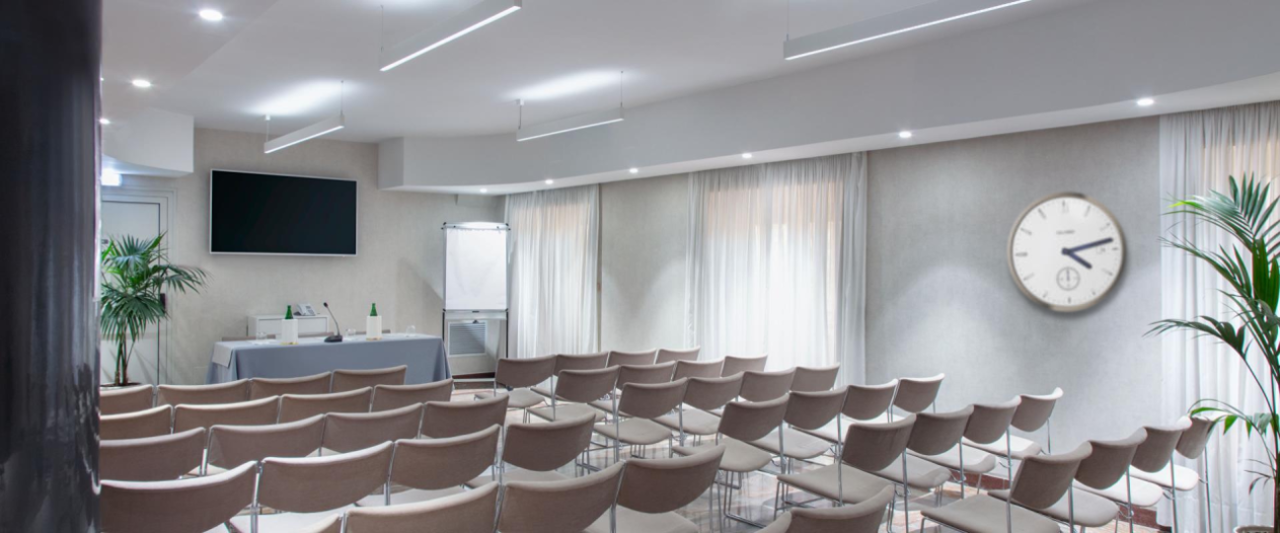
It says **4:13**
